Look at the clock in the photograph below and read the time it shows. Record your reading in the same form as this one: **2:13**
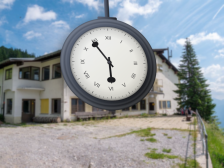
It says **5:54**
